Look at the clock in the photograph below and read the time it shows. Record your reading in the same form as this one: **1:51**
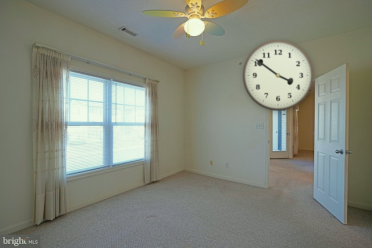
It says **3:51**
